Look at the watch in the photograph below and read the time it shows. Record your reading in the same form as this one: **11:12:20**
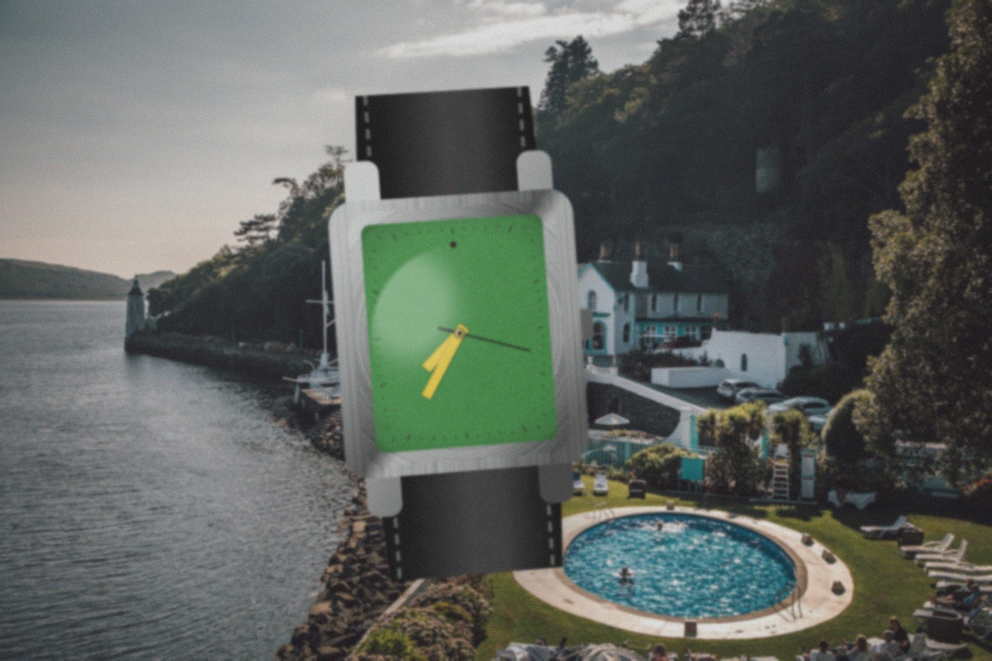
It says **7:35:18**
